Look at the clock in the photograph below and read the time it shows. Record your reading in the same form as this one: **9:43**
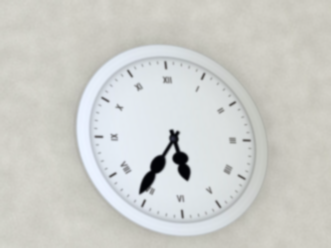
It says **5:36**
